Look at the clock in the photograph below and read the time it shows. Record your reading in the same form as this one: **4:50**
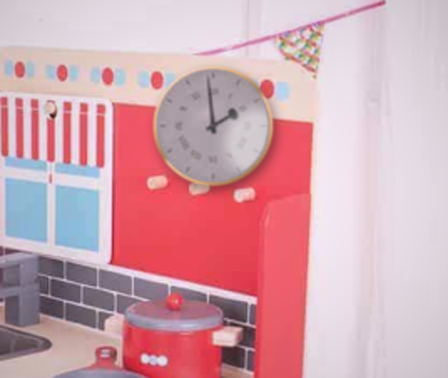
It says **1:59**
